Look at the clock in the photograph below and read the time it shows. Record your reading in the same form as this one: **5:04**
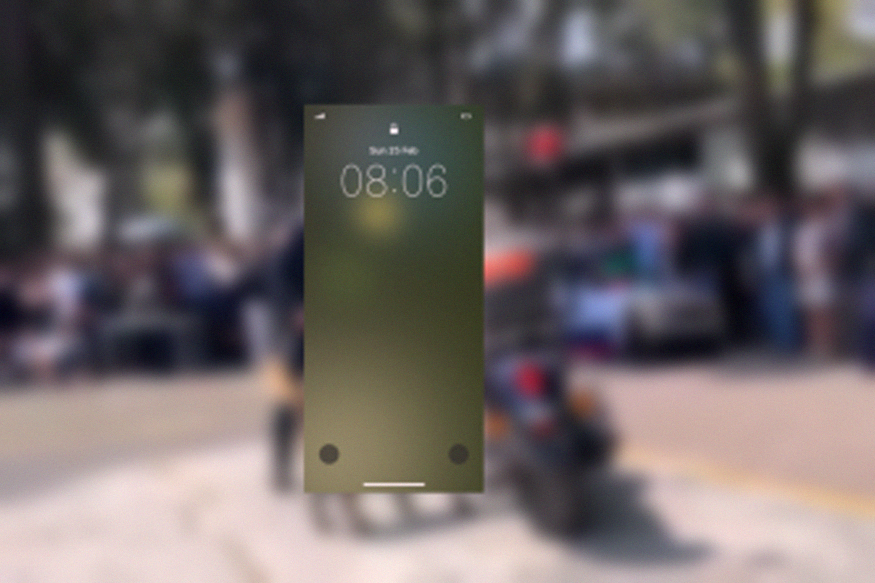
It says **8:06**
